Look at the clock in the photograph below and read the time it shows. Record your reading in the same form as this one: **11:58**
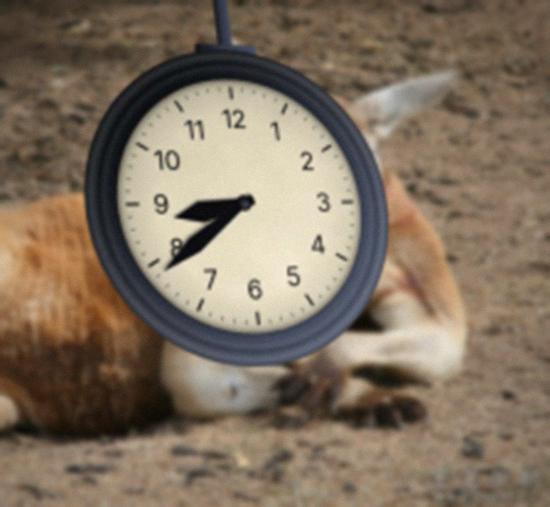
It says **8:39**
